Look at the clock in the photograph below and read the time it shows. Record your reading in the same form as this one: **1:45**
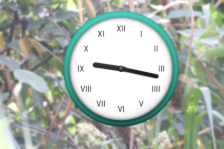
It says **9:17**
